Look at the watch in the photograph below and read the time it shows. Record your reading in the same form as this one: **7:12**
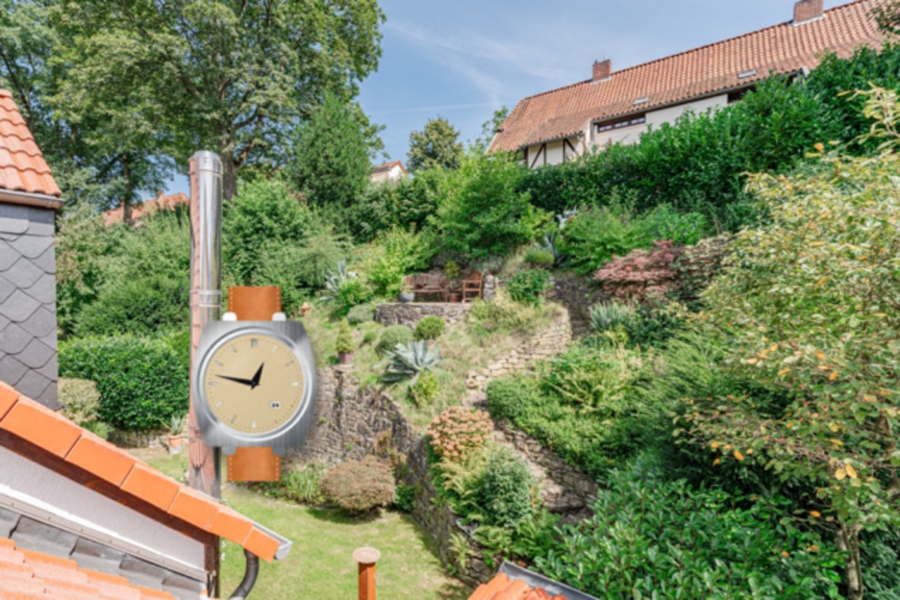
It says **12:47**
